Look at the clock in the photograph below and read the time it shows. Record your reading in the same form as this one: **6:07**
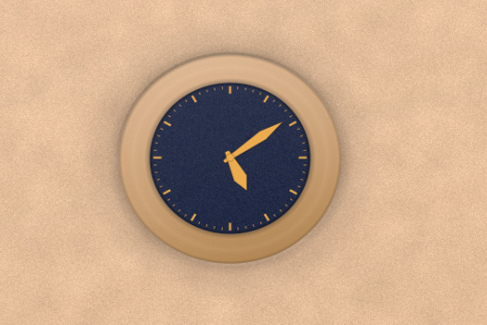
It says **5:09**
